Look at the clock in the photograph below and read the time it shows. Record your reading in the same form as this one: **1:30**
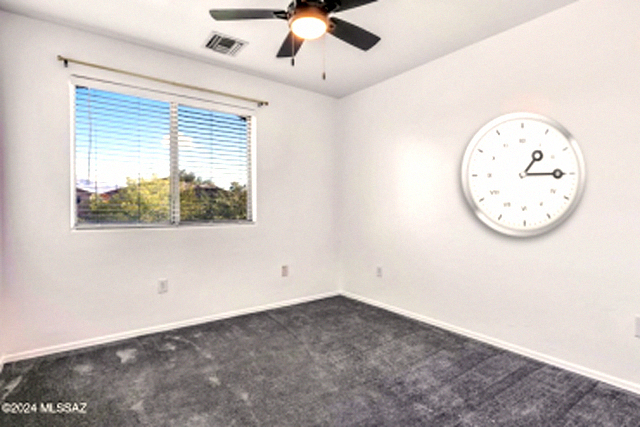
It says **1:15**
